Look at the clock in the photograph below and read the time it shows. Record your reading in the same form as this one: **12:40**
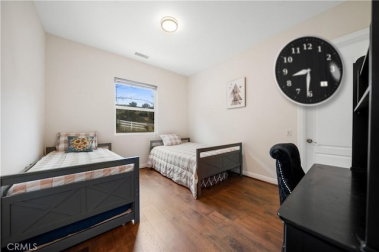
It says **8:31**
